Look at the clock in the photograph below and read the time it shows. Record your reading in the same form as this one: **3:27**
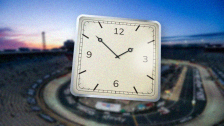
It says **1:52**
